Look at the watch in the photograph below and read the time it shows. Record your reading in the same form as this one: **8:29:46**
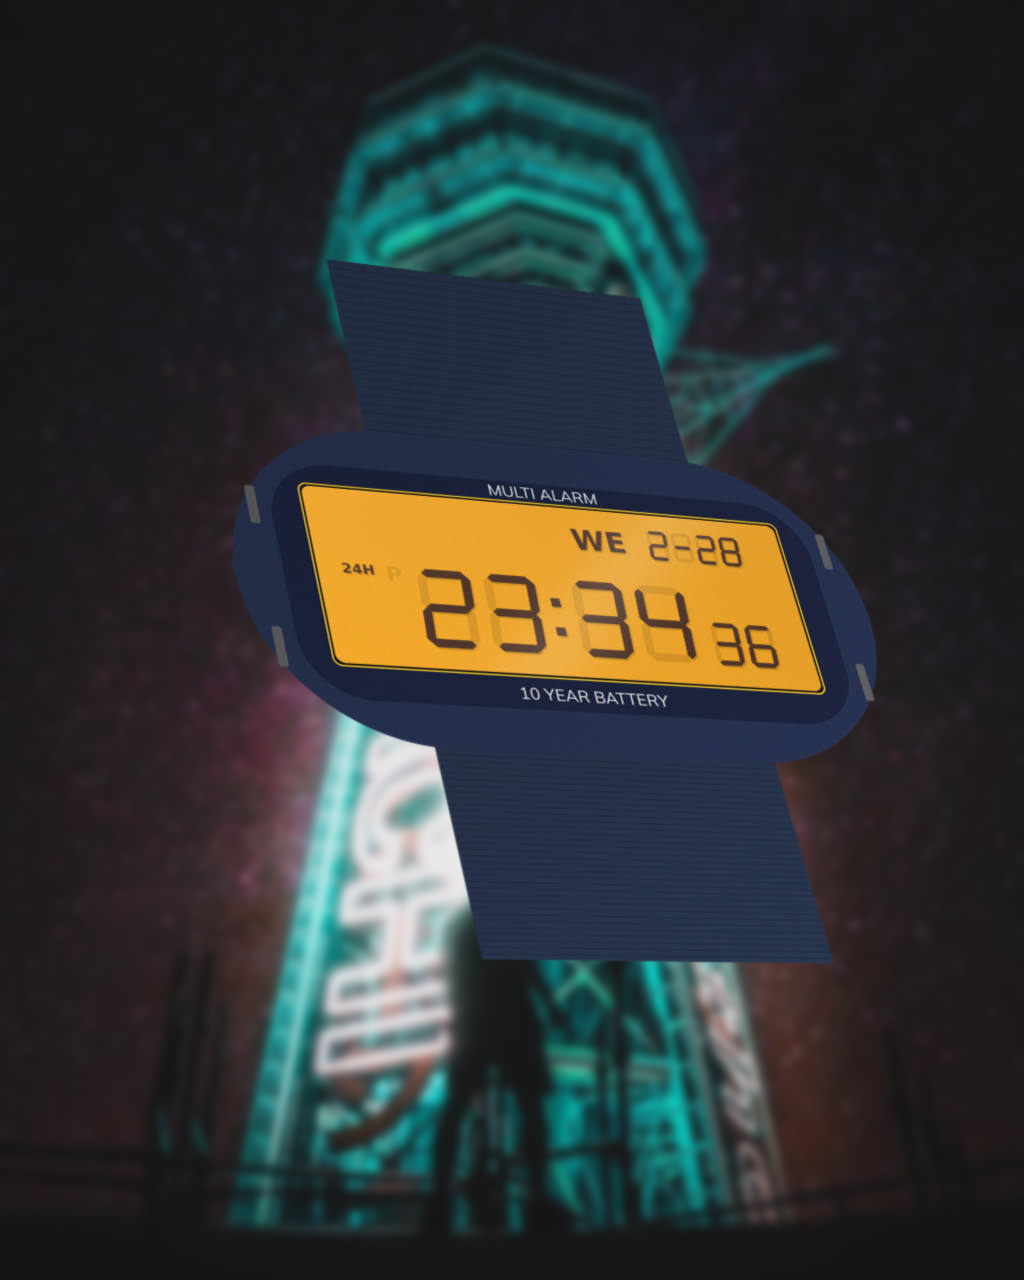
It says **23:34:36**
